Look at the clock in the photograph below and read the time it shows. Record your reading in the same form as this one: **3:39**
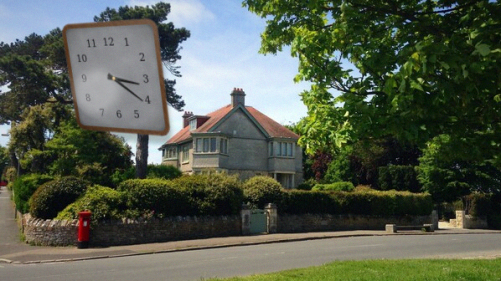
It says **3:21**
